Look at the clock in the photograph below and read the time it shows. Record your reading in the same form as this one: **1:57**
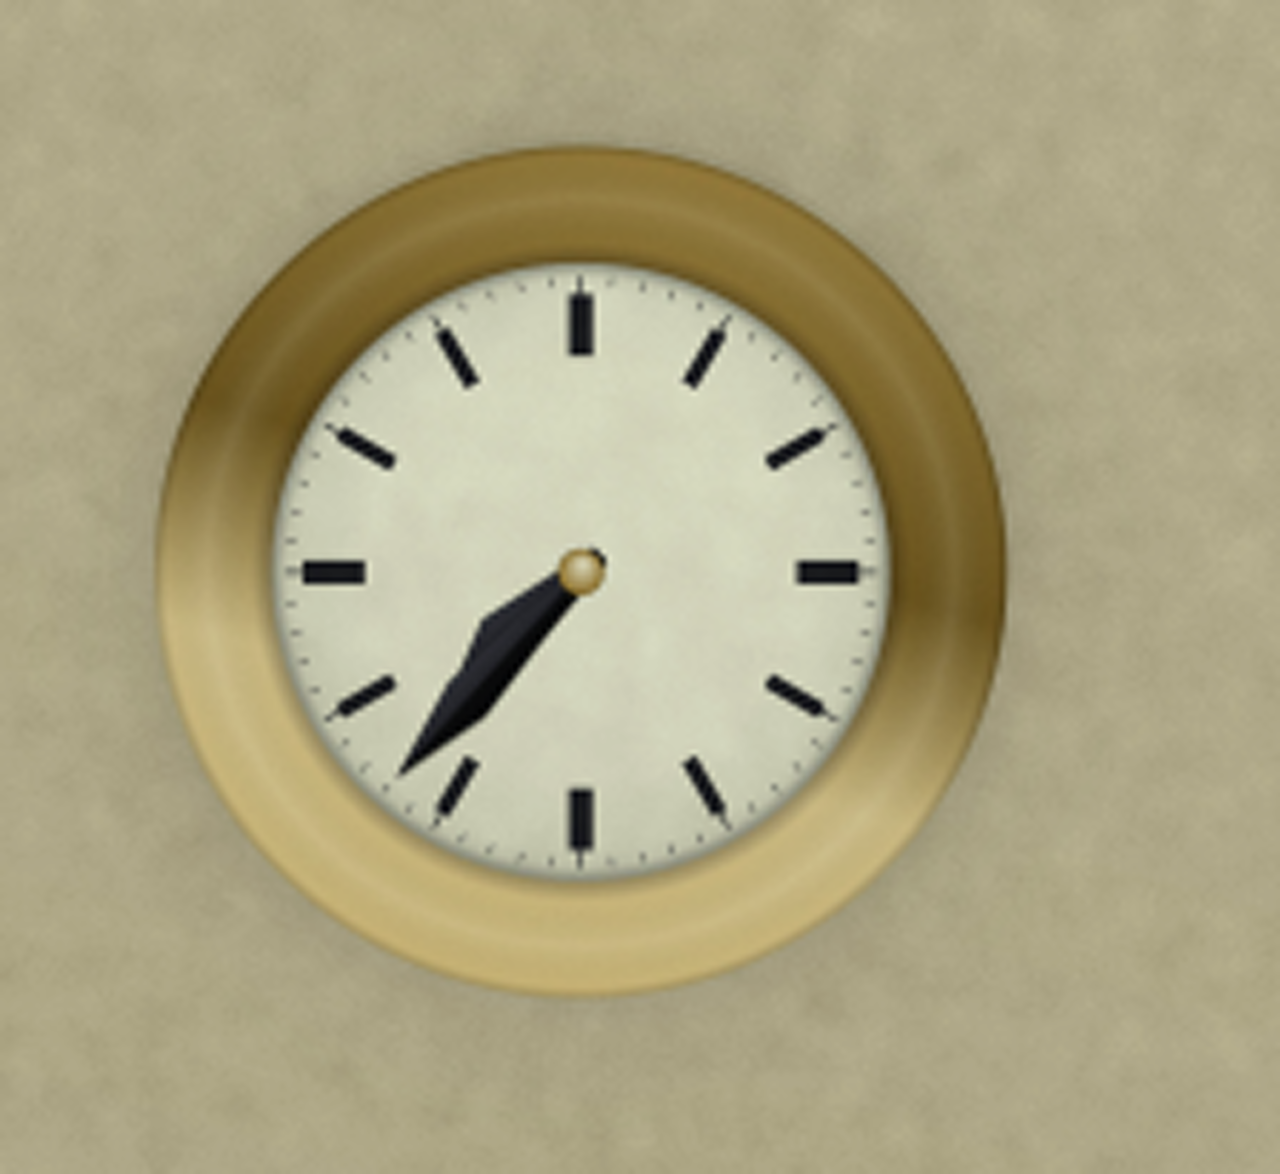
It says **7:37**
